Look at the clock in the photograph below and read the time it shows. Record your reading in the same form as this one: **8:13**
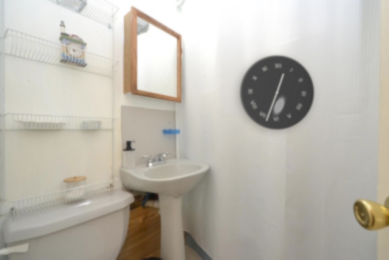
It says **12:33**
